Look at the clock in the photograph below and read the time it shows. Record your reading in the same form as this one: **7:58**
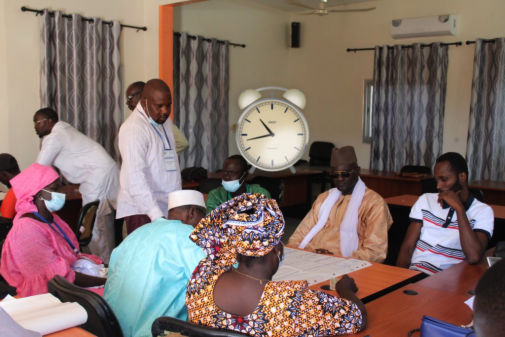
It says **10:43**
